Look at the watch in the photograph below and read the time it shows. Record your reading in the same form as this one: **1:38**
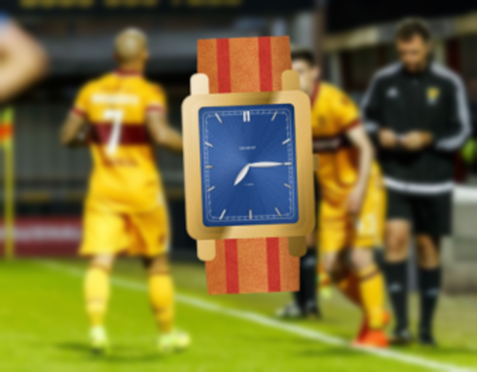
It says **7:15**
